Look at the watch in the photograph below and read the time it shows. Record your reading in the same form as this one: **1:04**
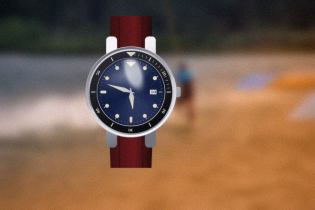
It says **5:48**
